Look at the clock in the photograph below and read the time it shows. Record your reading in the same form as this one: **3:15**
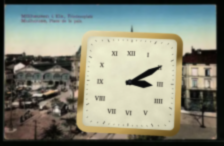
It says **3:10**
